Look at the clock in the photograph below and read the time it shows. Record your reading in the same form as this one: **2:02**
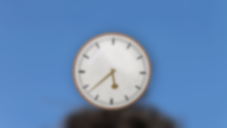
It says **5:38**
